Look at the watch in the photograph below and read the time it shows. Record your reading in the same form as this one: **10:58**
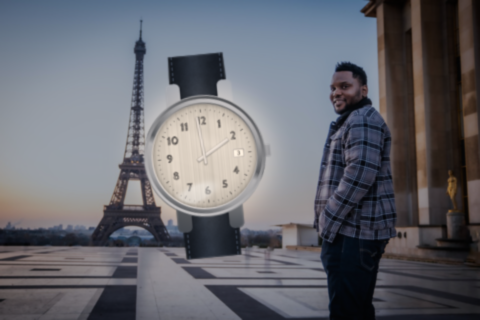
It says **1:59**
